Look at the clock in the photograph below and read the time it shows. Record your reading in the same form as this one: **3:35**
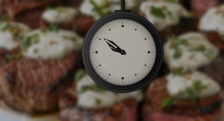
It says **9:51**
